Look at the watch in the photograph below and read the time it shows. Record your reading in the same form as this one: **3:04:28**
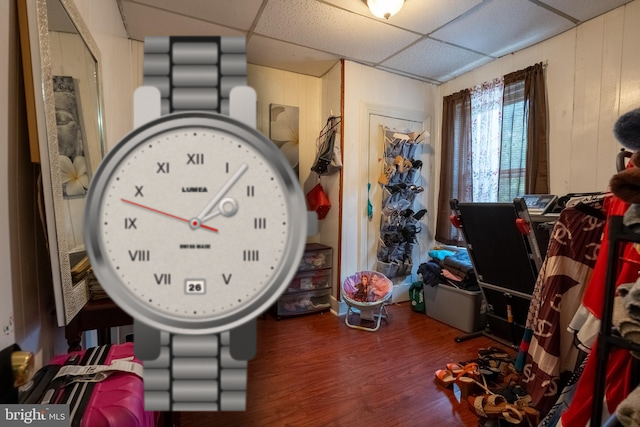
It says **2:06:48**
